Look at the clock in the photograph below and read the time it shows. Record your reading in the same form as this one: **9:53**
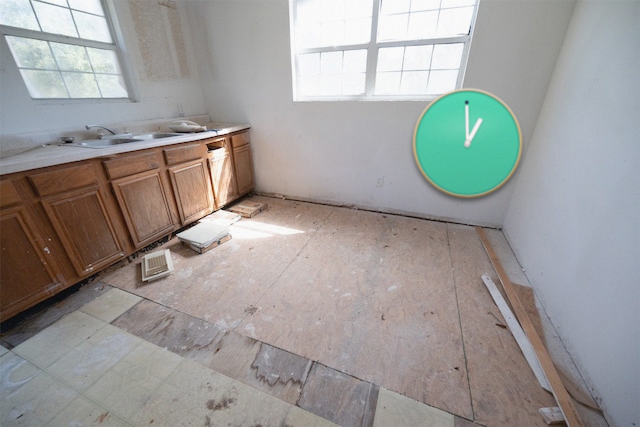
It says **1:00**
